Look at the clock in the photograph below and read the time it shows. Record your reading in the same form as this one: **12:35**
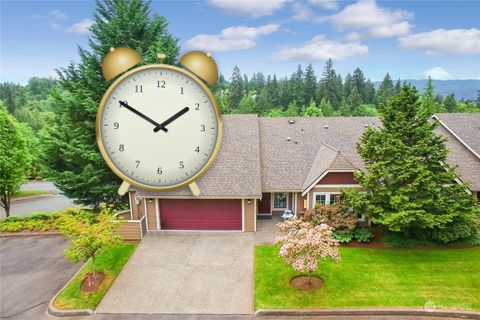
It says **1:50**
